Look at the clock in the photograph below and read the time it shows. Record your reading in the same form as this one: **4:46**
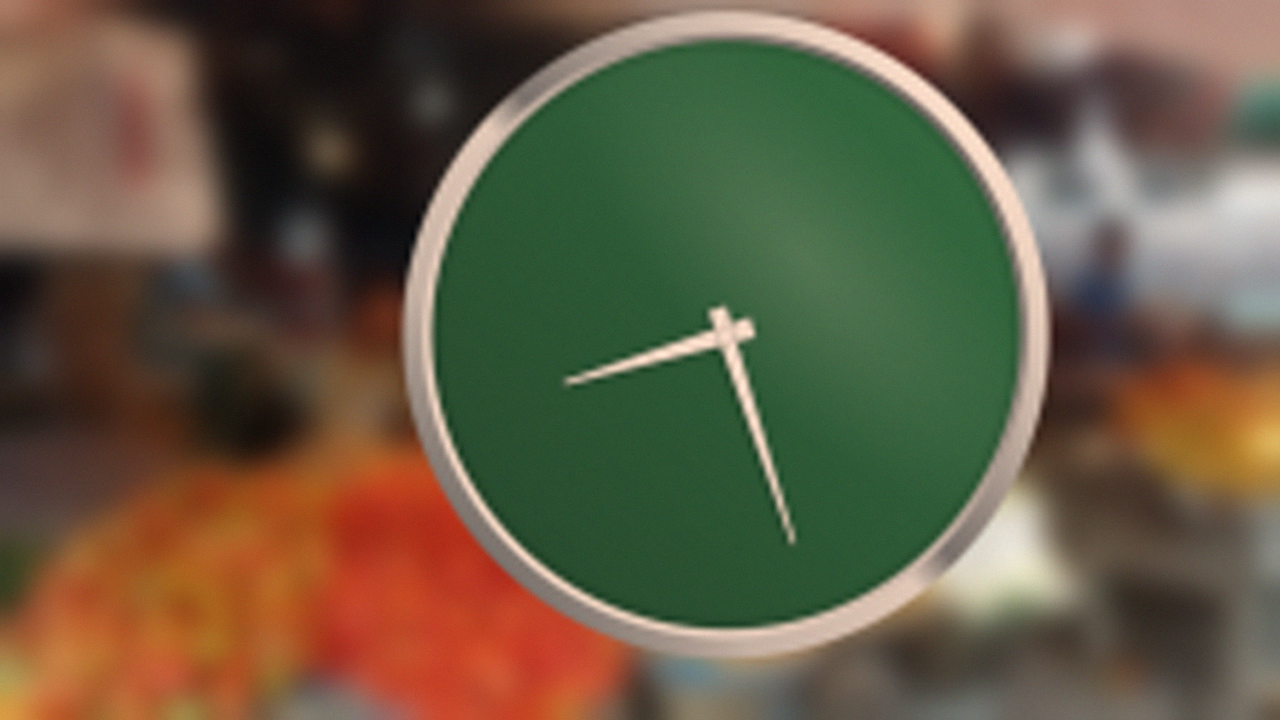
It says **8:27**
